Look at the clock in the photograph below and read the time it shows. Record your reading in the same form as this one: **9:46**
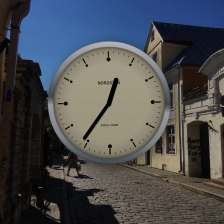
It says **12:36**
